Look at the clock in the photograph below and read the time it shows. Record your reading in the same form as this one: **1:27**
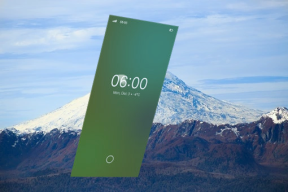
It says **6:00**
